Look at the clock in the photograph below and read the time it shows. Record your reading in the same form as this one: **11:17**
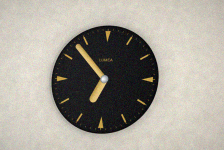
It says **6:53**
